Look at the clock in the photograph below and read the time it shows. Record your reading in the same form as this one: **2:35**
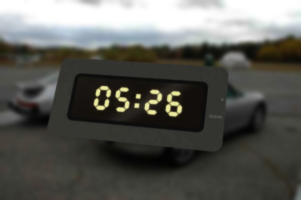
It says **5:26**
